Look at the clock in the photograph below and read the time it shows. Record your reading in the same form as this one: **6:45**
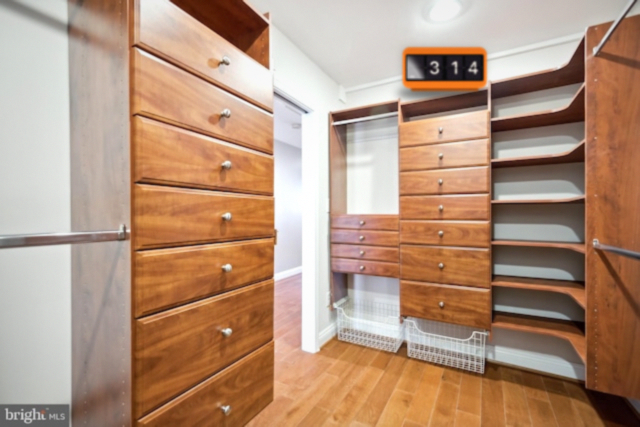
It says **3:14**
